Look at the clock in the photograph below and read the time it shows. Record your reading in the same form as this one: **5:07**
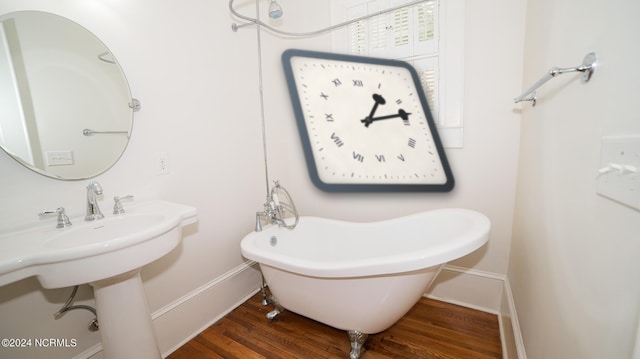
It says **1:13**
